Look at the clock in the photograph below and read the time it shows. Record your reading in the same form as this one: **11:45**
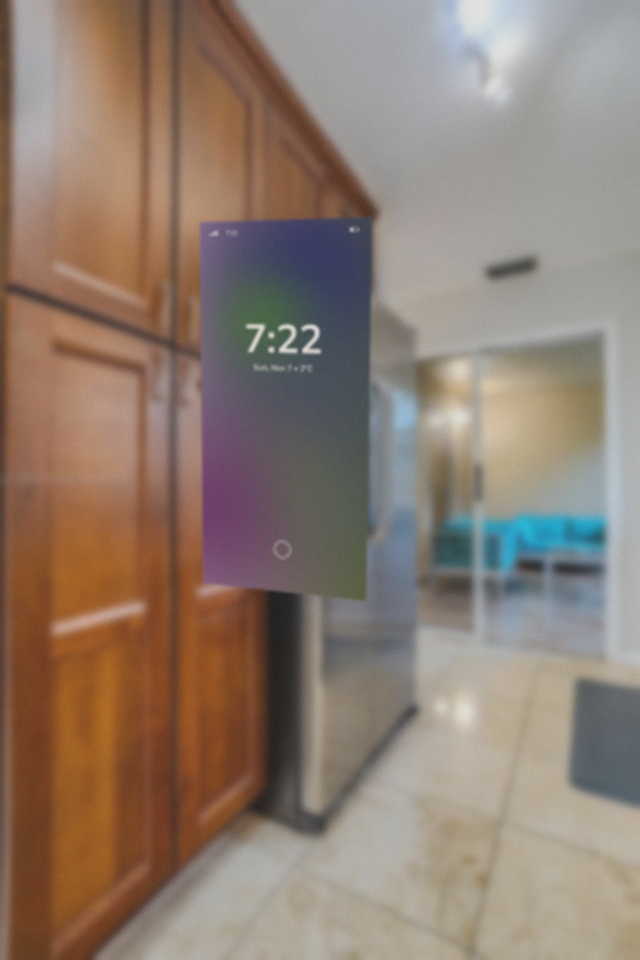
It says **7:22**
